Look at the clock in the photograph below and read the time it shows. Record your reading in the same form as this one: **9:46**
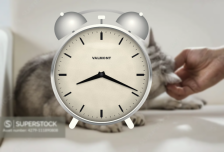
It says **8:19**
